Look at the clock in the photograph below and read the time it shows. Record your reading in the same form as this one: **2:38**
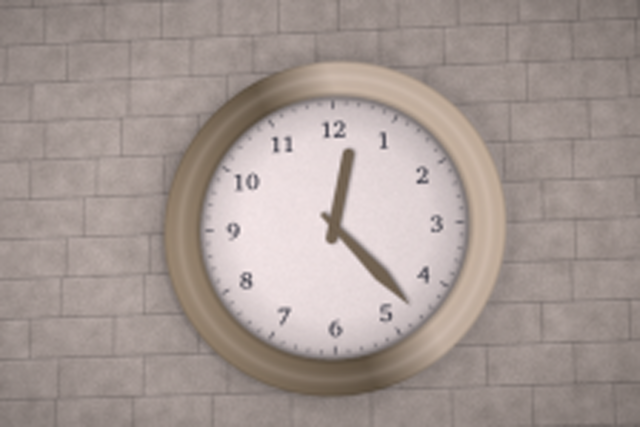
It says **12:23**
